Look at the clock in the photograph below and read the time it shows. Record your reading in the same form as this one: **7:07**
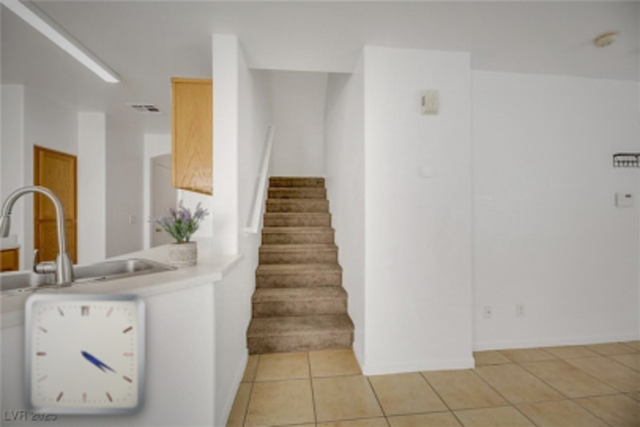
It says **4:20**
